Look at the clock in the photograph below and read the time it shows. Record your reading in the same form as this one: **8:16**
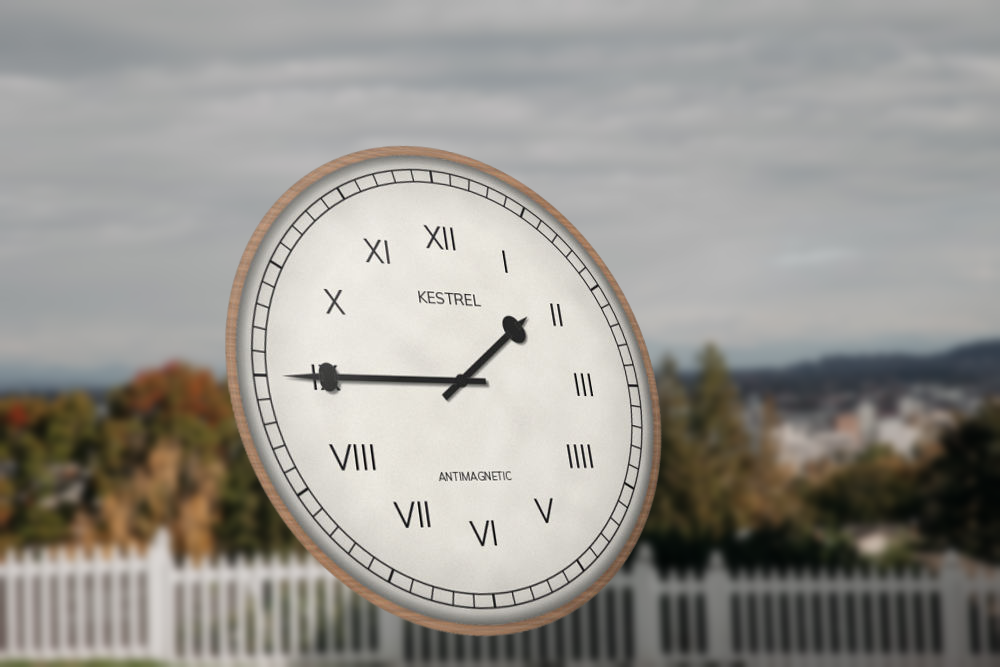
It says **1:45**
